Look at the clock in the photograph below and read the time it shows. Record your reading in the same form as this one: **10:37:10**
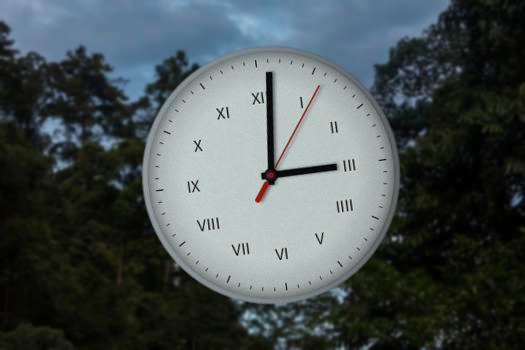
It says **3:01:06**
